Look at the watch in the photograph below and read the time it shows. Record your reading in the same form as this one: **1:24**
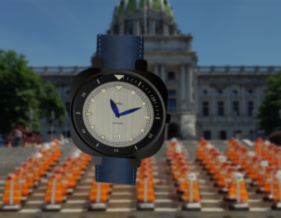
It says **11:11**
